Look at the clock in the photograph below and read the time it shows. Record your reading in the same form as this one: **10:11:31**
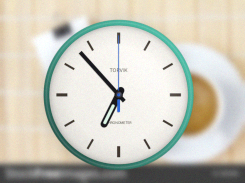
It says **6:53:00**
